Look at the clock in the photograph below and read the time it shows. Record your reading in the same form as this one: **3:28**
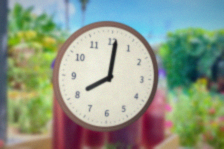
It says **8:01**
